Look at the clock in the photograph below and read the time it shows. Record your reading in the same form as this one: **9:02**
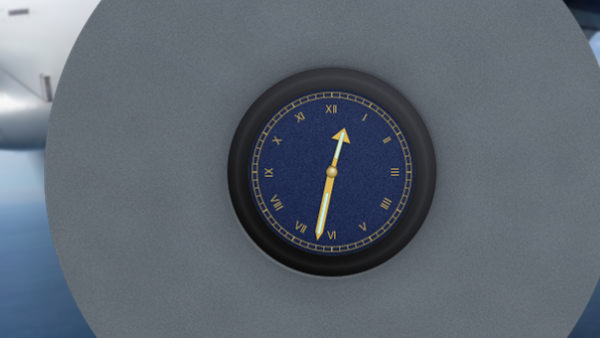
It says **12:32**
